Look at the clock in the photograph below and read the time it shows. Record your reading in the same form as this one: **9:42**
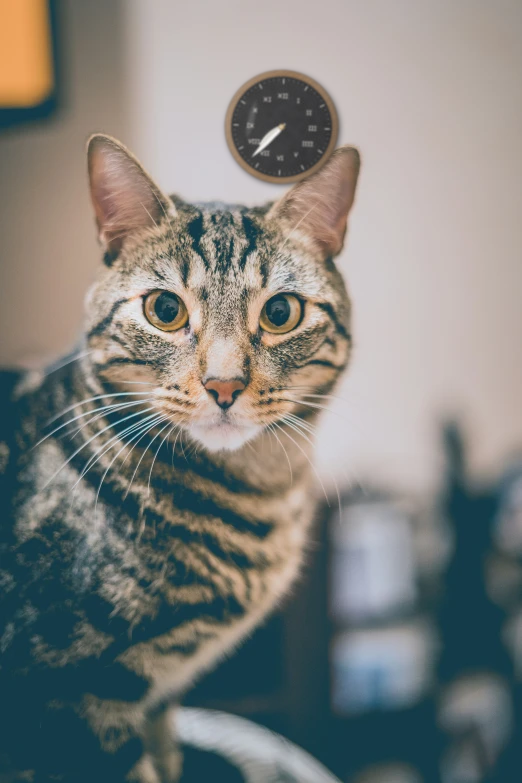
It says **7:37**
